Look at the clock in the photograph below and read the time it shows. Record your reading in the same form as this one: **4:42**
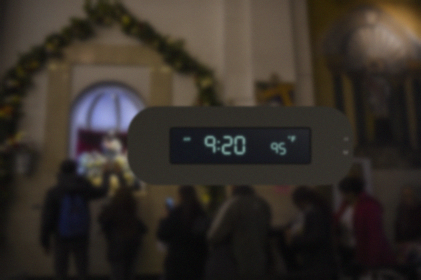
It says **9:20**
